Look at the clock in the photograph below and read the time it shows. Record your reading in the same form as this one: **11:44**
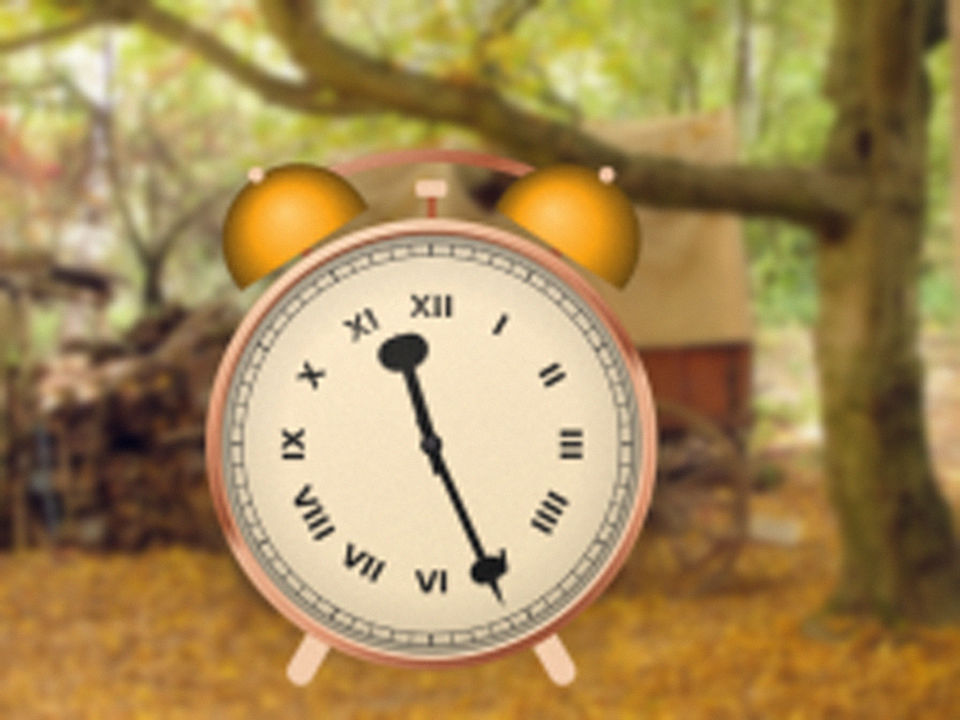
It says **11:26**
